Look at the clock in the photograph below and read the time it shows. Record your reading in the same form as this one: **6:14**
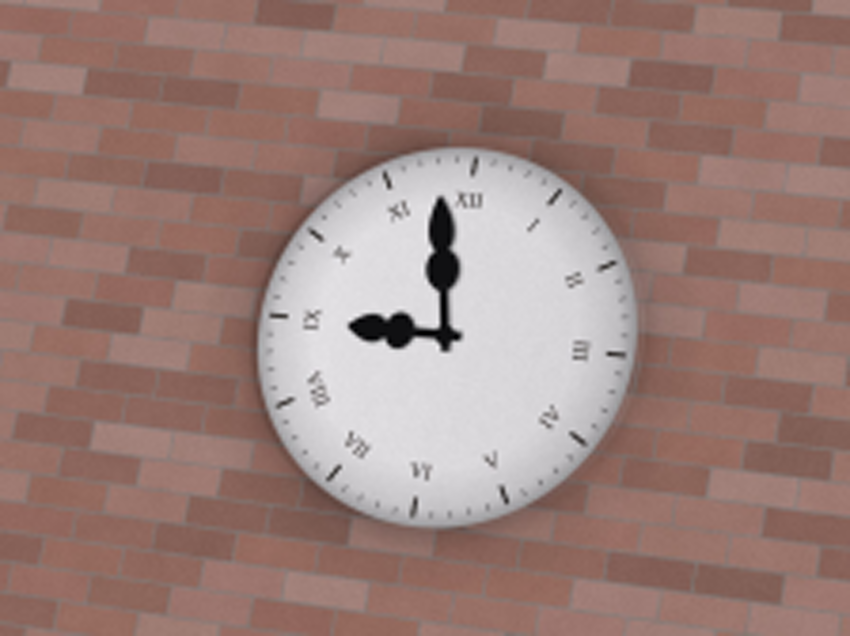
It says **8:58**
